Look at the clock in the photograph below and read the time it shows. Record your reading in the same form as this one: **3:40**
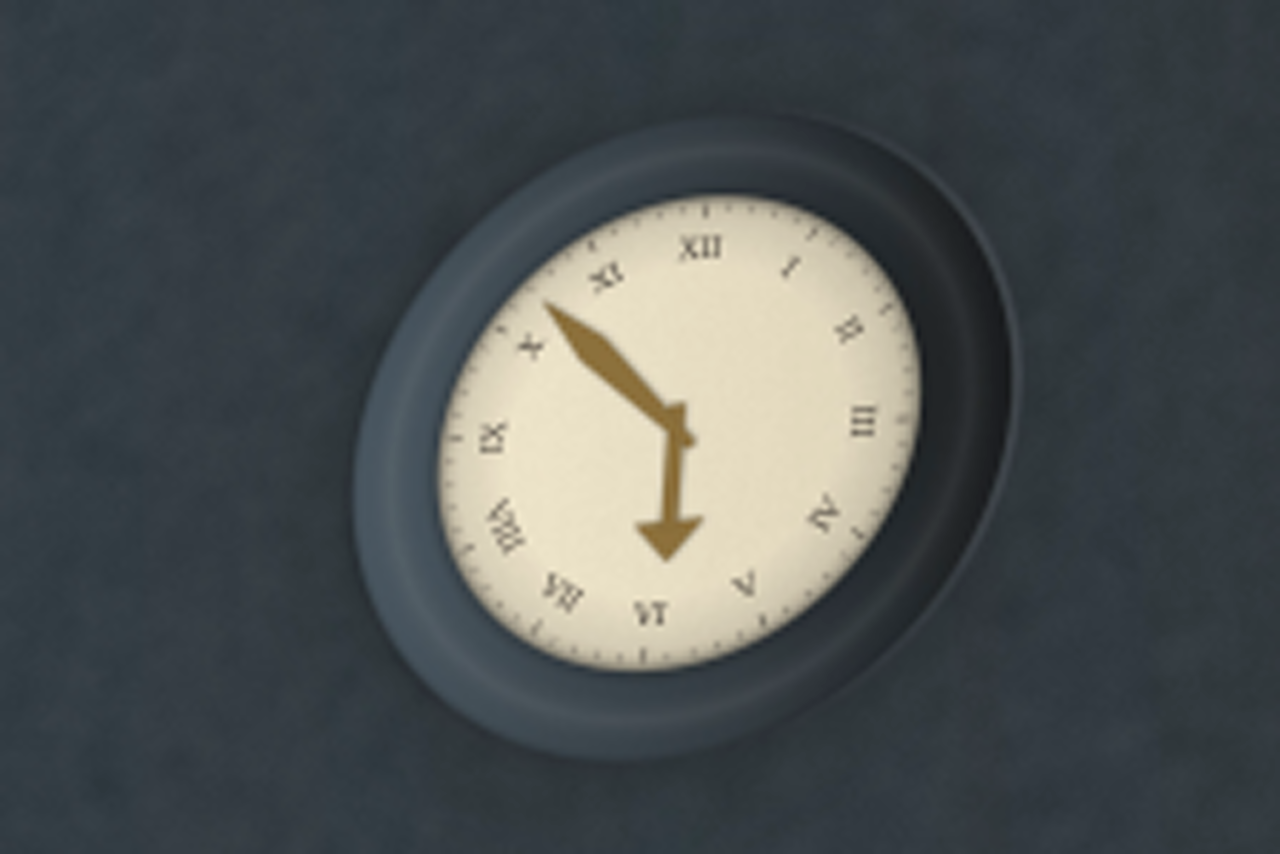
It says **5:52**
